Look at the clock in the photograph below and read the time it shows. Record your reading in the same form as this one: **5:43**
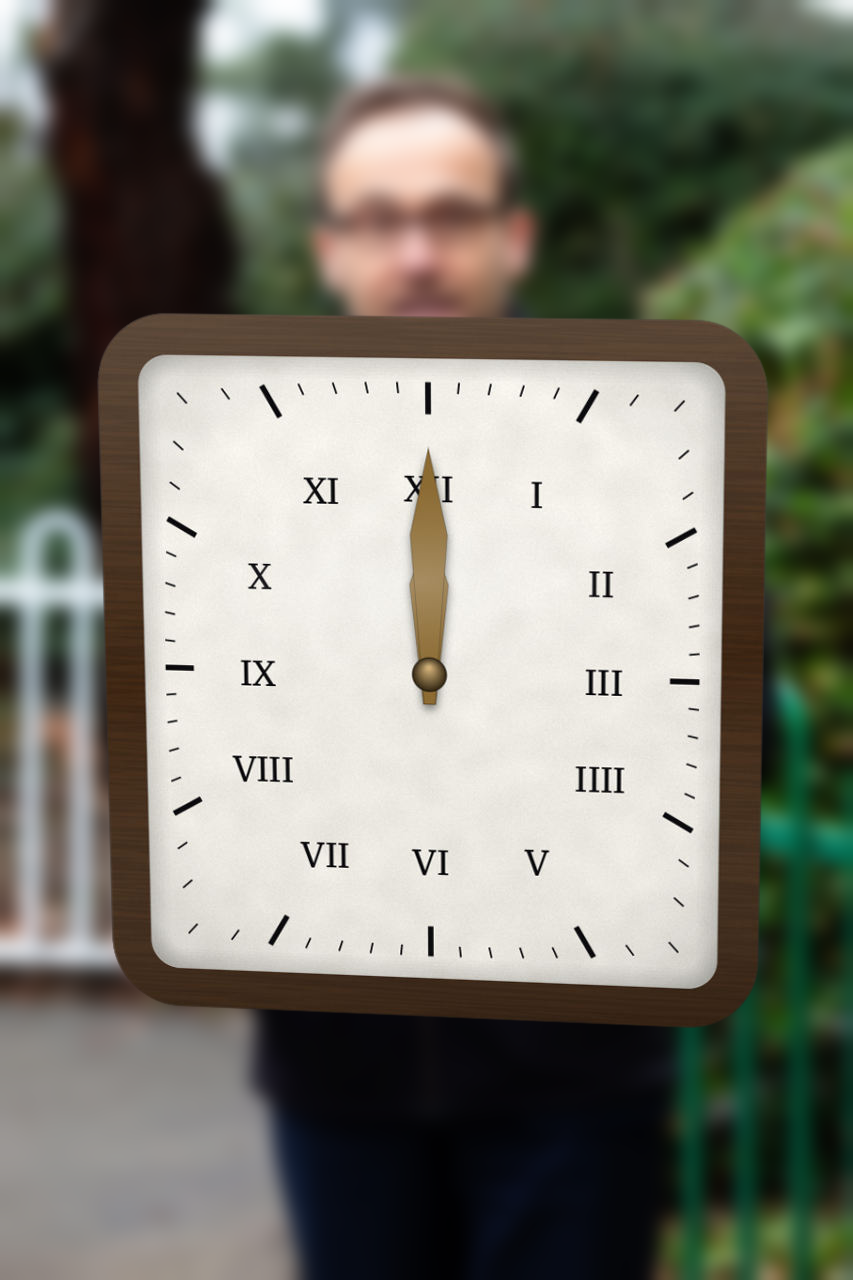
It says **12:00**
